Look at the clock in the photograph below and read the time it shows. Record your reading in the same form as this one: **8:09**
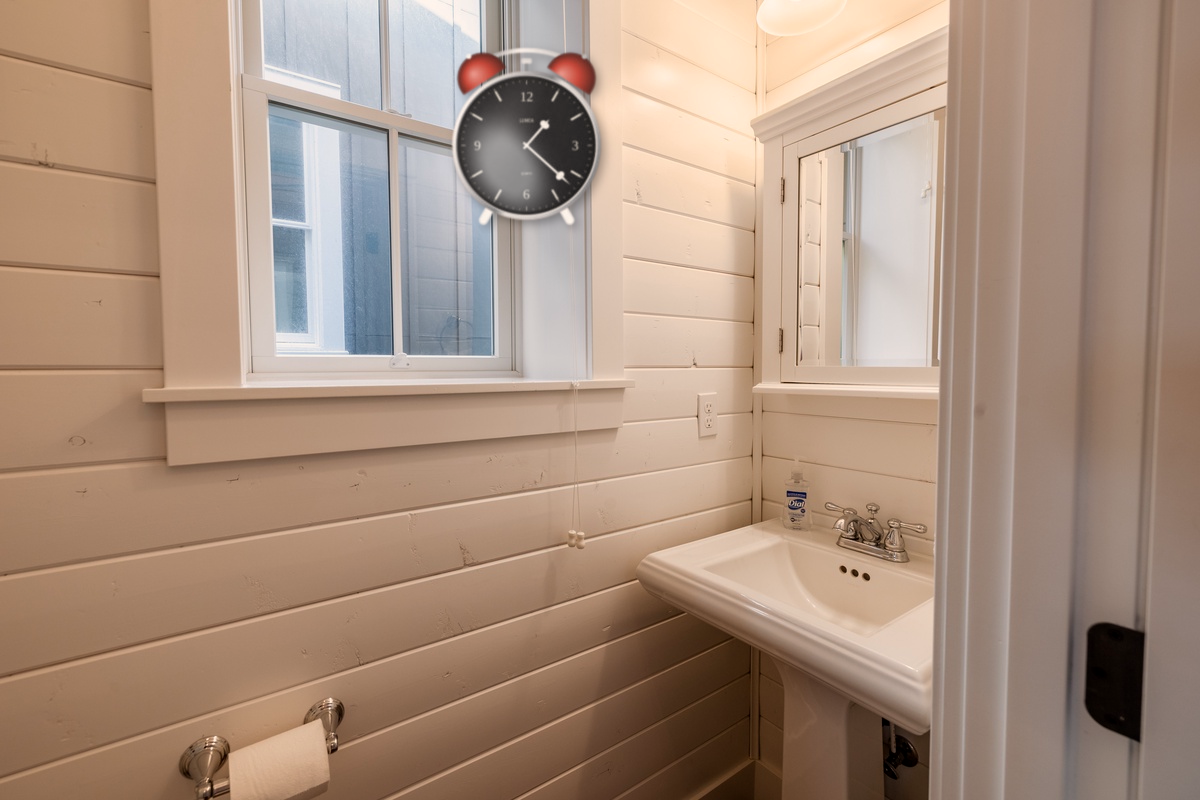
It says **1:22**
